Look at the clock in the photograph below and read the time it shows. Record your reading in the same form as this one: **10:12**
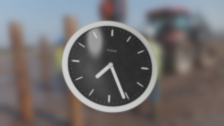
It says **7:26**
